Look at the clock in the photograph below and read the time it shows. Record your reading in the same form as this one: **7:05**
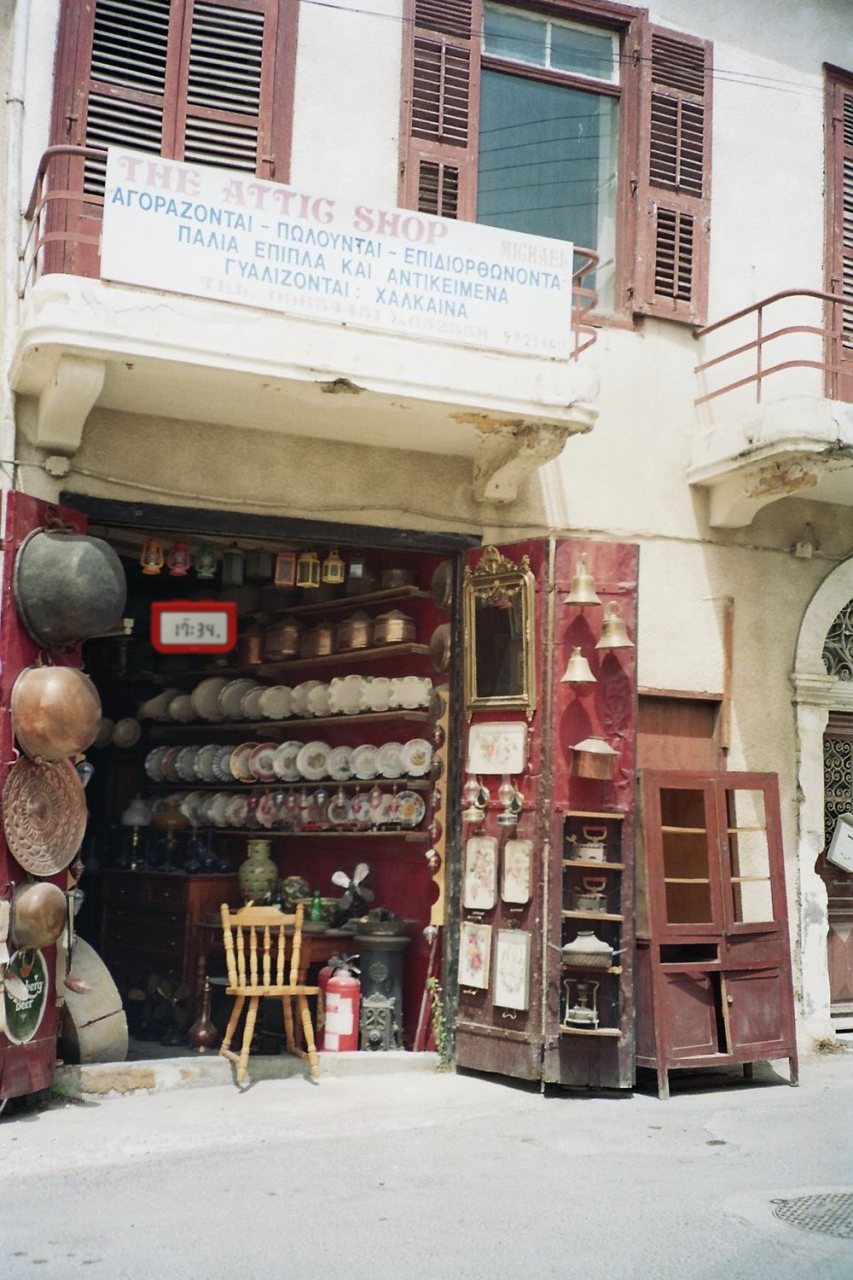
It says **17:34**
